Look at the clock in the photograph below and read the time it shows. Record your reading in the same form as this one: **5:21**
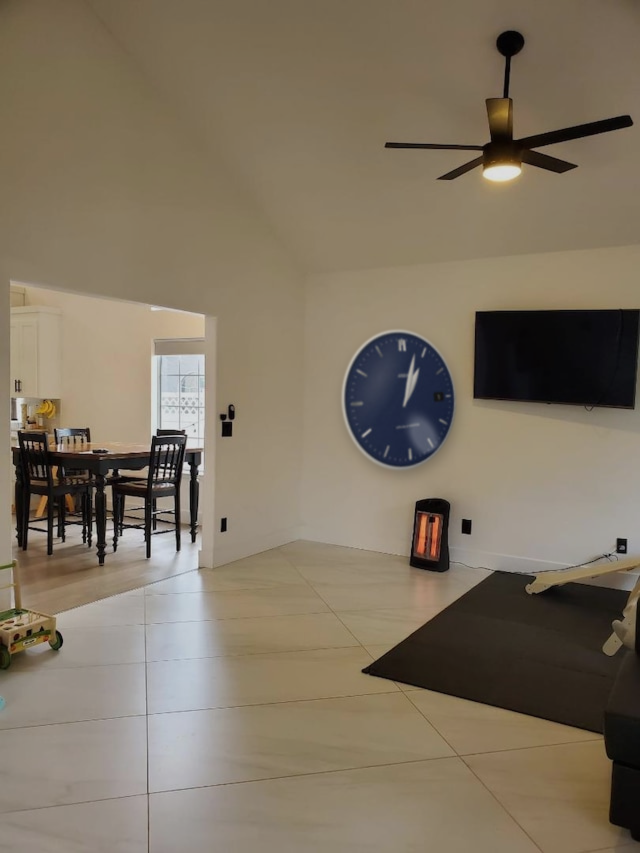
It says **1:03**
